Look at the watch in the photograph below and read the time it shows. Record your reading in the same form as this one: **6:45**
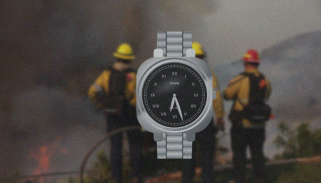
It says **6:27**
